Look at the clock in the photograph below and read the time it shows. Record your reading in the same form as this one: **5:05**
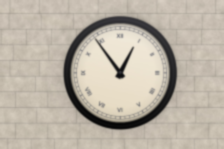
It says **12:54**
